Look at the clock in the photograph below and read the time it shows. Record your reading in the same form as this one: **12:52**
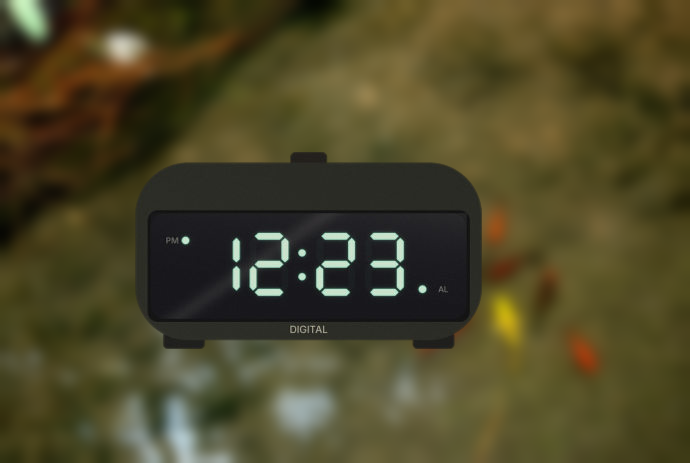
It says **12:23**
